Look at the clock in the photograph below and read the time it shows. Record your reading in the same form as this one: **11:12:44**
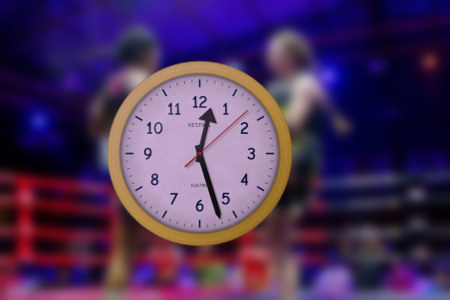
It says **12:27:08**
